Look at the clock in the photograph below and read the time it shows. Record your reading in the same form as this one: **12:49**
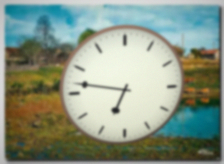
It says **6:47**
